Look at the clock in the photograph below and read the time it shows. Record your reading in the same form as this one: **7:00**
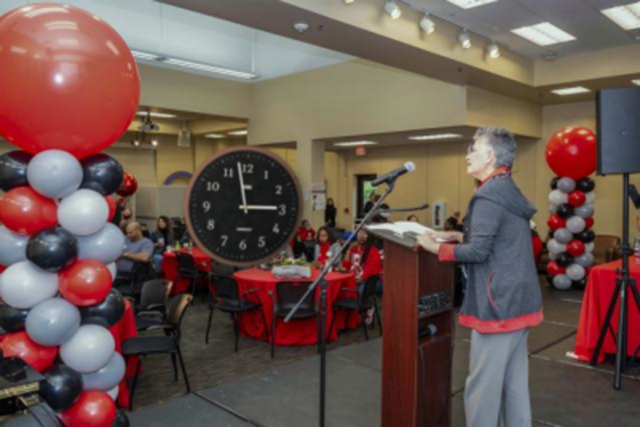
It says **2:58**
